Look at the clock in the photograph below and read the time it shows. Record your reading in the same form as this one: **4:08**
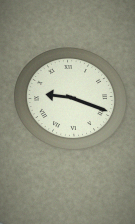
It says **9:19**
